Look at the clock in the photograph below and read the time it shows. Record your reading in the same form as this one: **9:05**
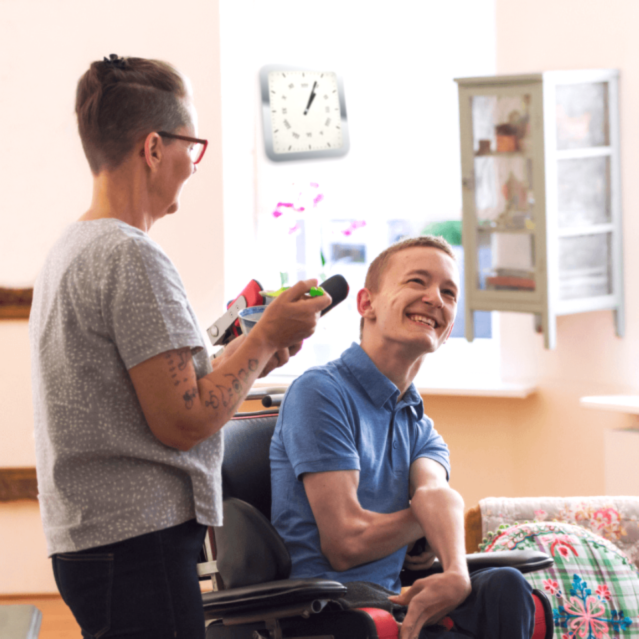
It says **1:04**
